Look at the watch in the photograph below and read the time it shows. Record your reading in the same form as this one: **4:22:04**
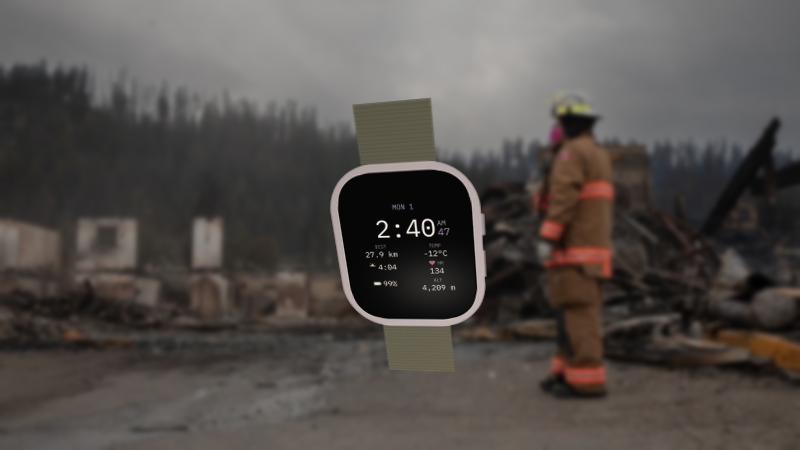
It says **2:40:47**
